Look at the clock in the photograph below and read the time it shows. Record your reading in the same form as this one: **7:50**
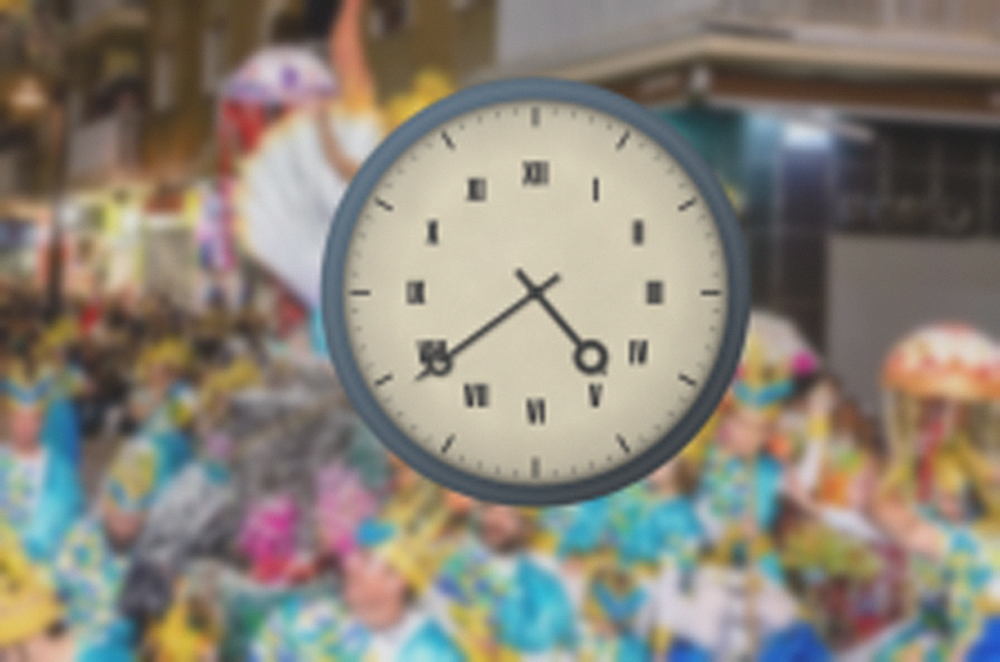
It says **4:39**
